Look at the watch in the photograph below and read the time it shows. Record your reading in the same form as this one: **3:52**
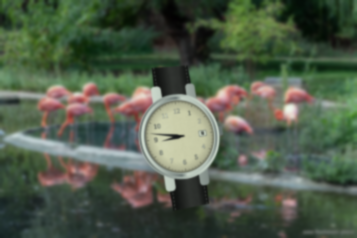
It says **8:47**
